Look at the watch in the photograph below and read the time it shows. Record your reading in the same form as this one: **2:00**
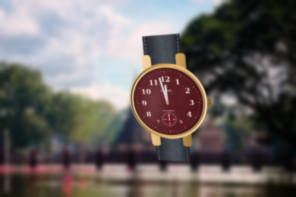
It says **11:58**
